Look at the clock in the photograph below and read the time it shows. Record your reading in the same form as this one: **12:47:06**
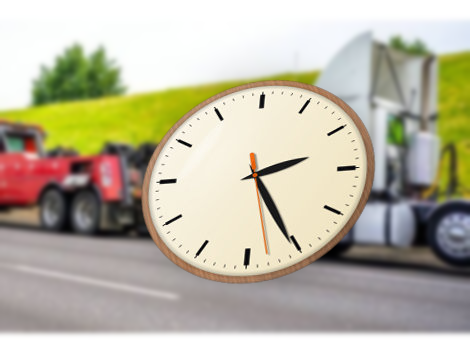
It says **2:25:28**
